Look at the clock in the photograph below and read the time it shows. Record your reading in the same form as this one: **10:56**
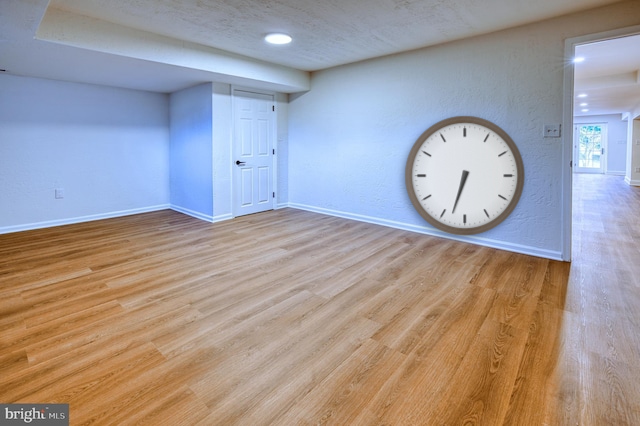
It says **6:33**
